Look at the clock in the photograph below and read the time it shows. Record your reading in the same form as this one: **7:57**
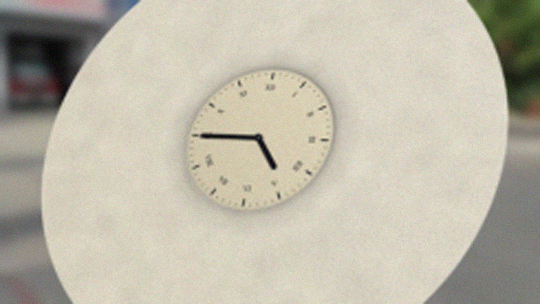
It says **4:45**
